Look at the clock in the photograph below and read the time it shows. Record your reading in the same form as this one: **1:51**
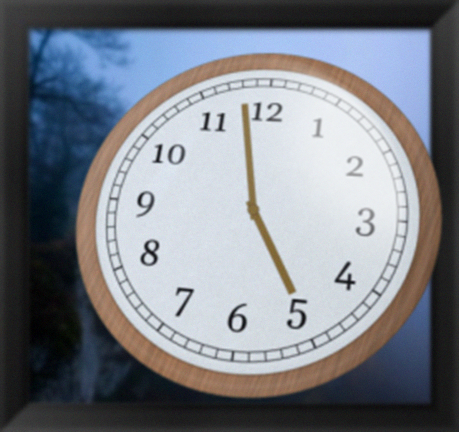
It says **4:58**
